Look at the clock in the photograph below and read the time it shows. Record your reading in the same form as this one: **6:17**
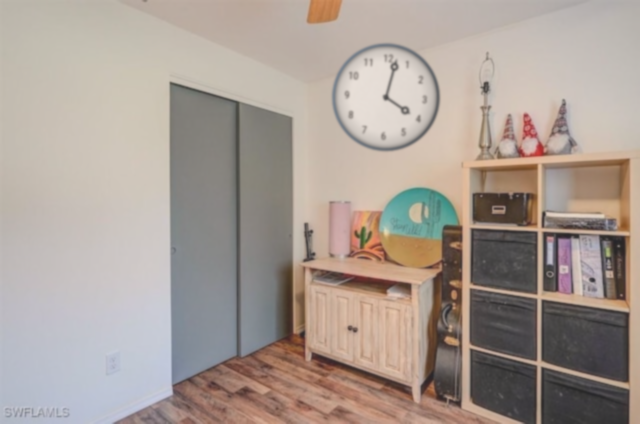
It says **4:02**
